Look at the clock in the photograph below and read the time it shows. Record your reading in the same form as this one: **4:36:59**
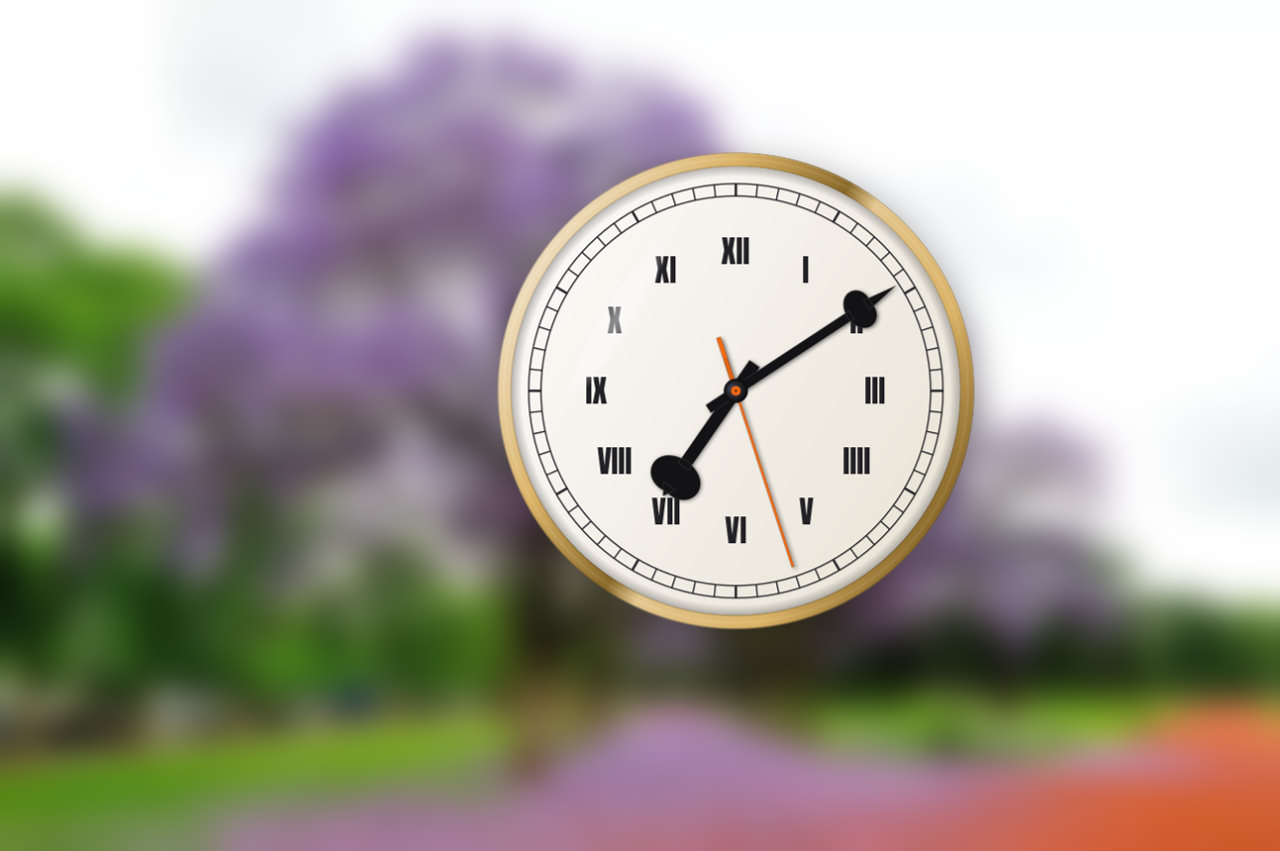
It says **7:09:27**
